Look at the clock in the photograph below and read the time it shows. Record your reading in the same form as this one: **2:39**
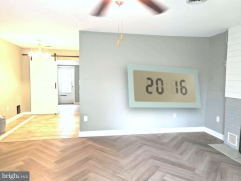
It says **20:16**
